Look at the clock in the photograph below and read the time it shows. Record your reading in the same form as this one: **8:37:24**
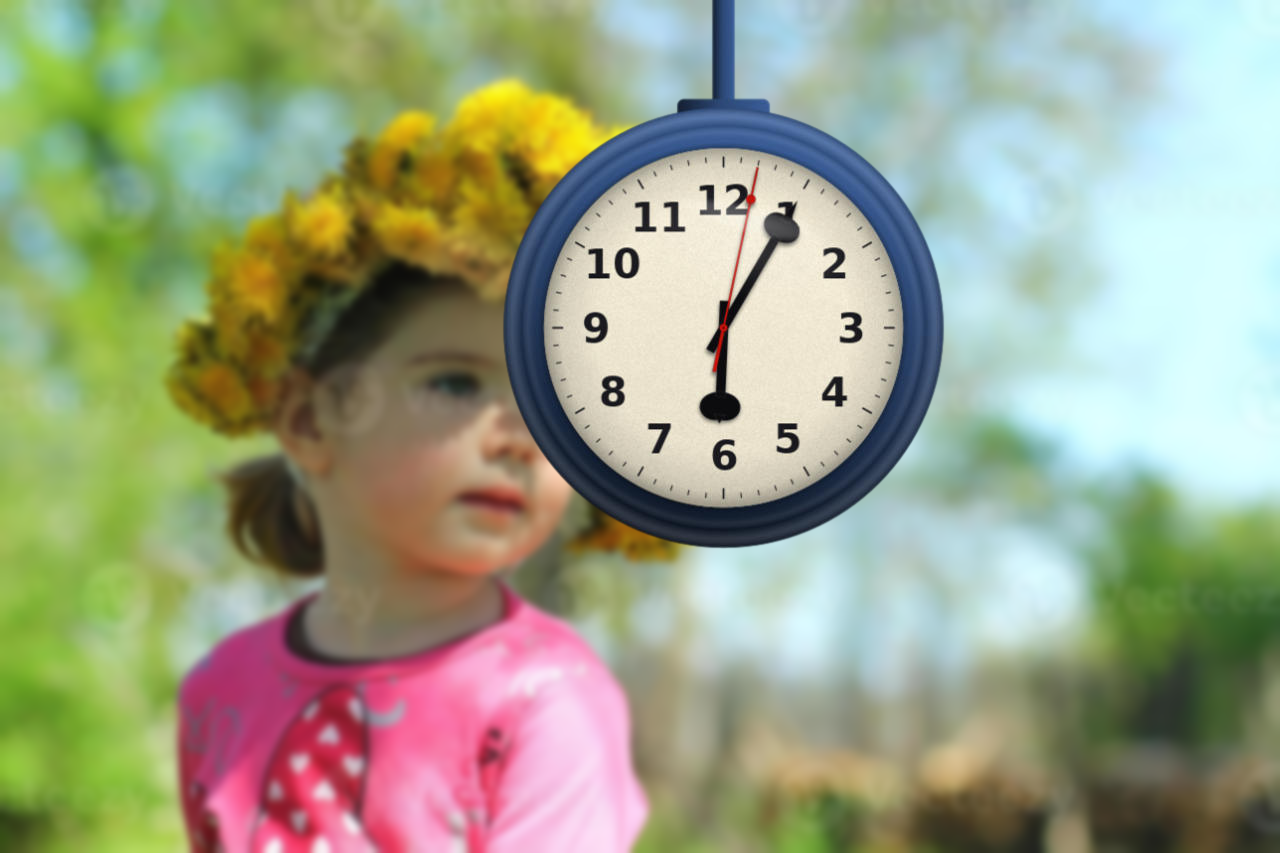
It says **6:05:02**
